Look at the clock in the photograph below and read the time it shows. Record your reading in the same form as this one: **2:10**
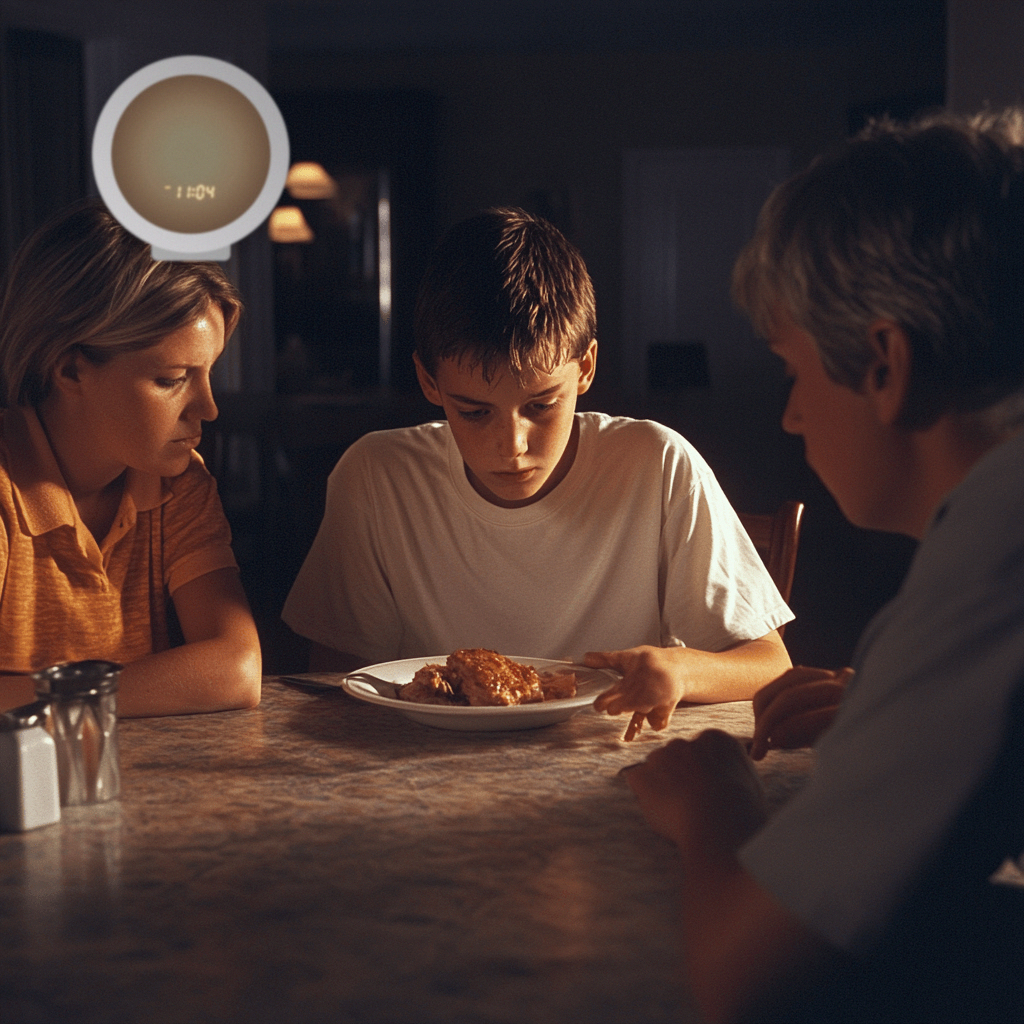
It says **11:04**
